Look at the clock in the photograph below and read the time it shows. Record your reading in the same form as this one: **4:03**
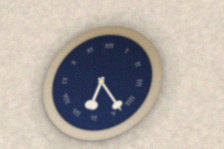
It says **6:23**
